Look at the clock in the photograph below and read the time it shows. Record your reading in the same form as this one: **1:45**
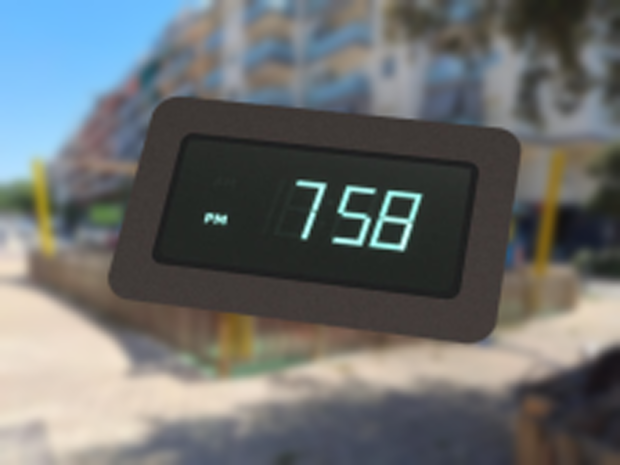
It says **7:58**
